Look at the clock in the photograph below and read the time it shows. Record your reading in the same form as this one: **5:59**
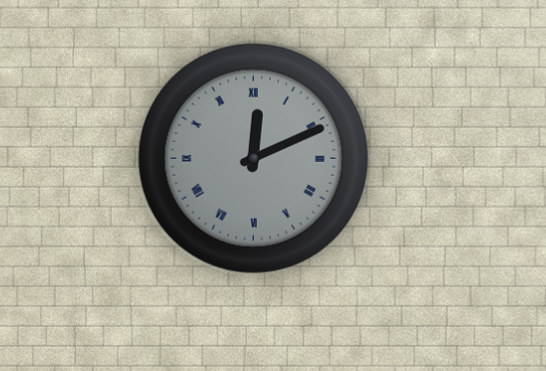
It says **12:11**
